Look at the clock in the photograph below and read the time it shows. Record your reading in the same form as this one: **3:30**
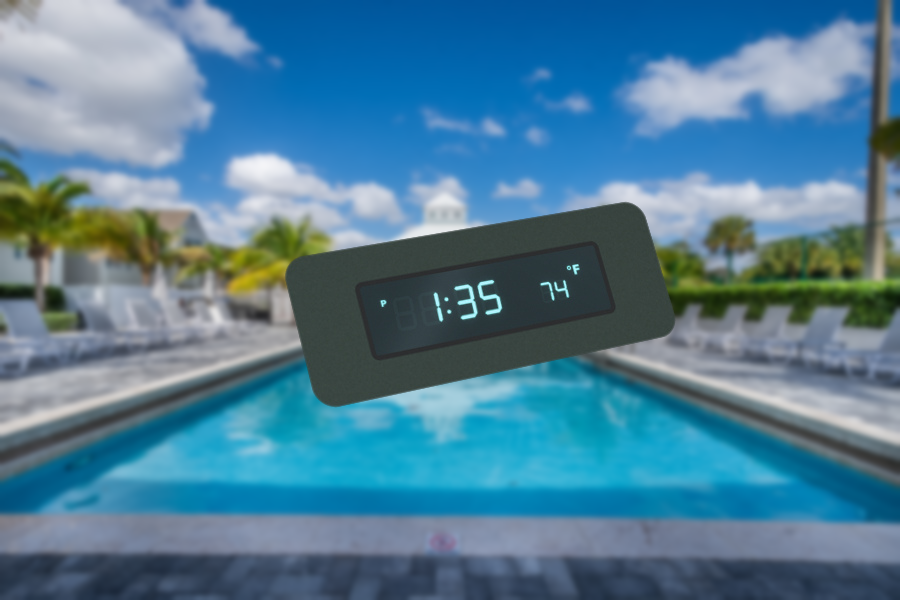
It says **1:35**
